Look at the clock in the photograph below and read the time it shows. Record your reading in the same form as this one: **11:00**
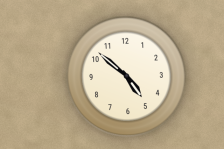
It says **4:52**
